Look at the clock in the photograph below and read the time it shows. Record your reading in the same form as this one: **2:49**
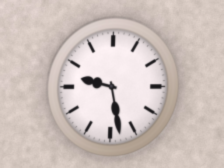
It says **9:28**
